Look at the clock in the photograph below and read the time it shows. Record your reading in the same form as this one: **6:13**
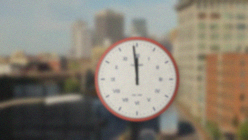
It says **11:59**
